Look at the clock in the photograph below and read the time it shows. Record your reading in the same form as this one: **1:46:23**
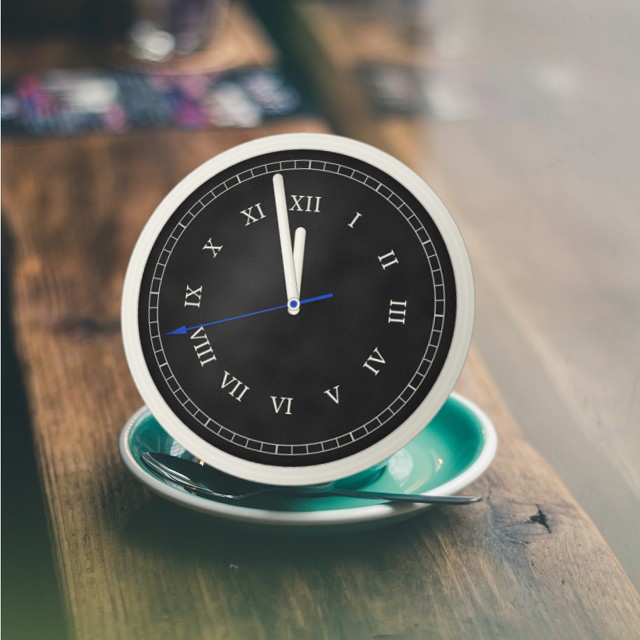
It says **11:57:42**
